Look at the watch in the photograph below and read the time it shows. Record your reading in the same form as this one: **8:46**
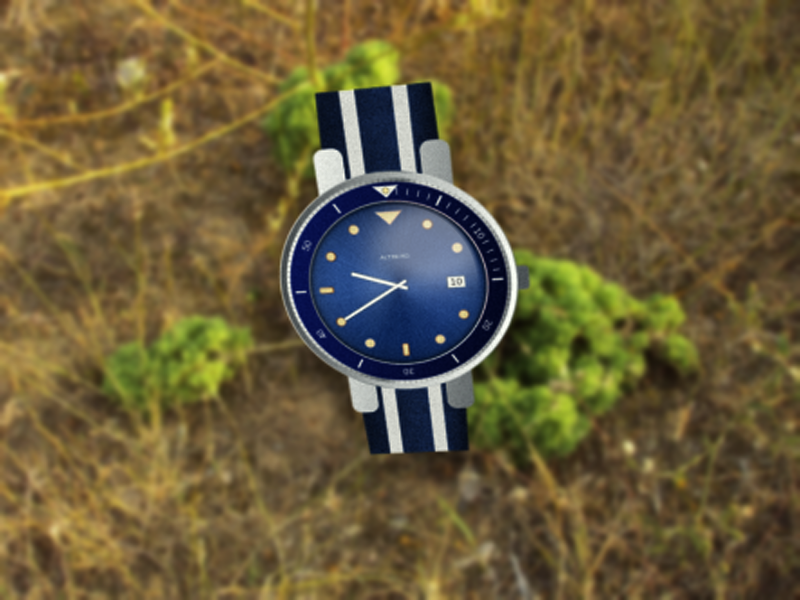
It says **9:40**
